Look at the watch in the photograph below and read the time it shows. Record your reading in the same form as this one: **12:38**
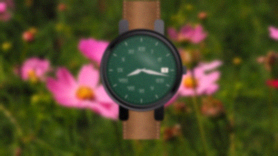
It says **8:17**
